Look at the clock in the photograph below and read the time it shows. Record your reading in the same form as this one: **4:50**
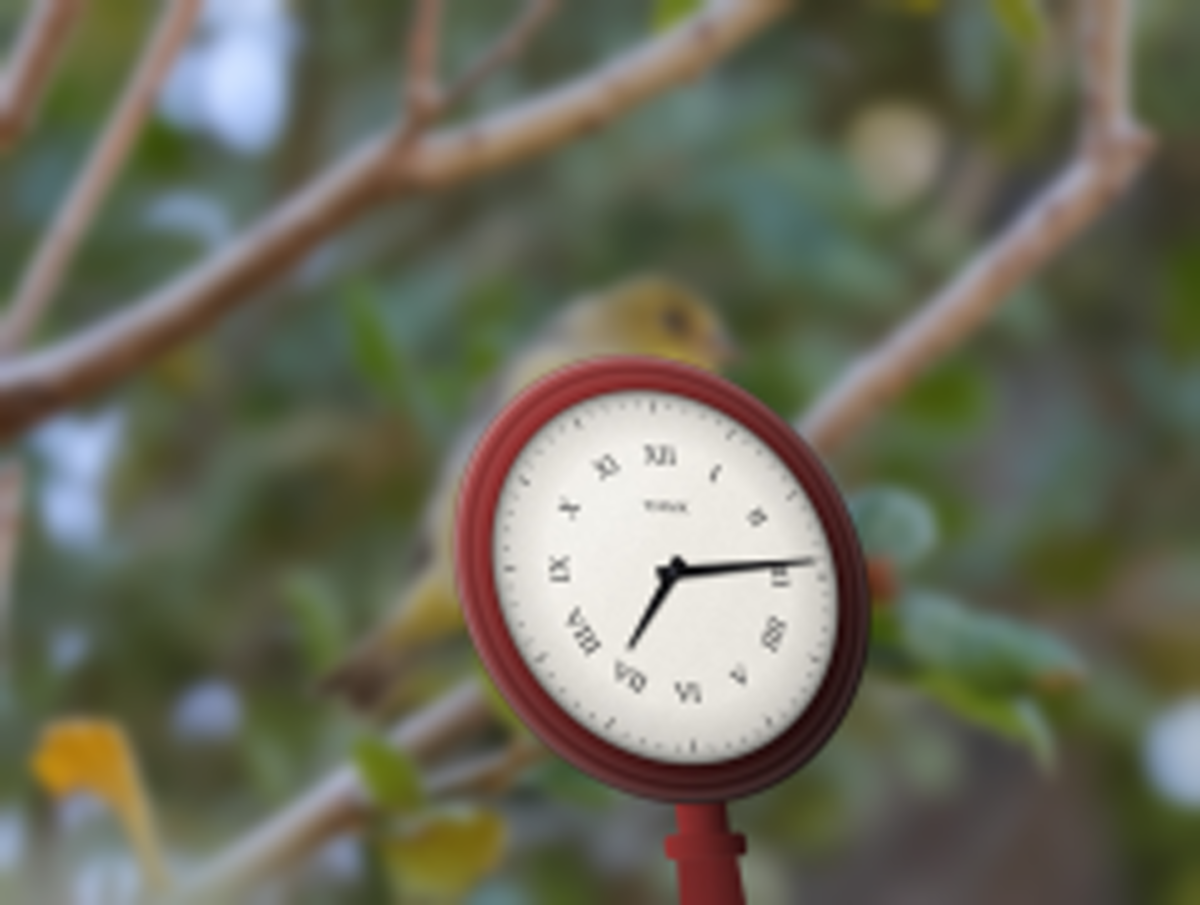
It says **7:14**
